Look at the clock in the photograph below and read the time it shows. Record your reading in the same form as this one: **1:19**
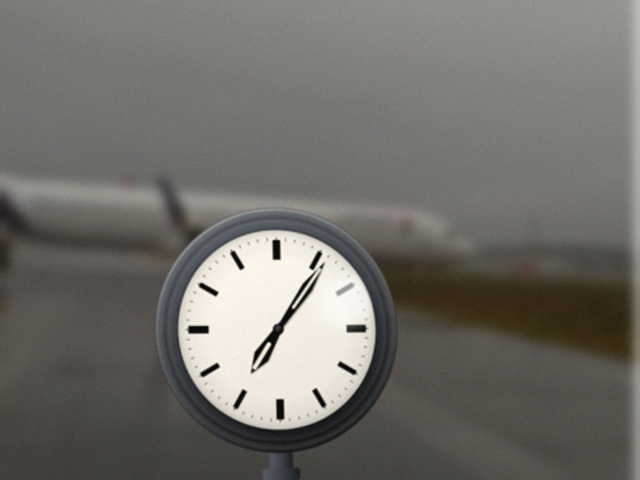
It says **7:06**
